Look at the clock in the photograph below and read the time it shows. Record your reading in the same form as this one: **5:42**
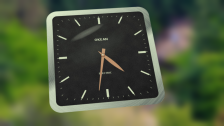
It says **4:32**
